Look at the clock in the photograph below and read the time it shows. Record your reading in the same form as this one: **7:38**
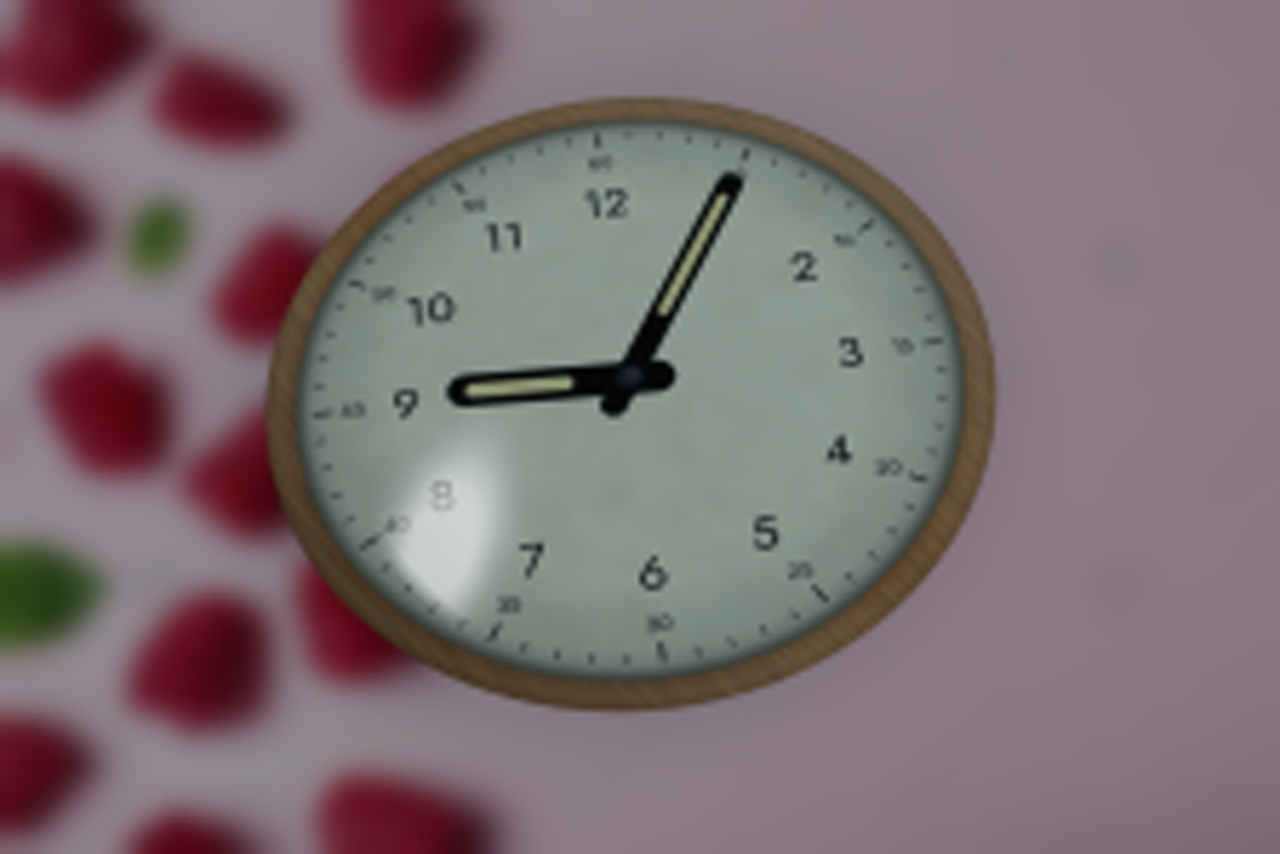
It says **9:05**
